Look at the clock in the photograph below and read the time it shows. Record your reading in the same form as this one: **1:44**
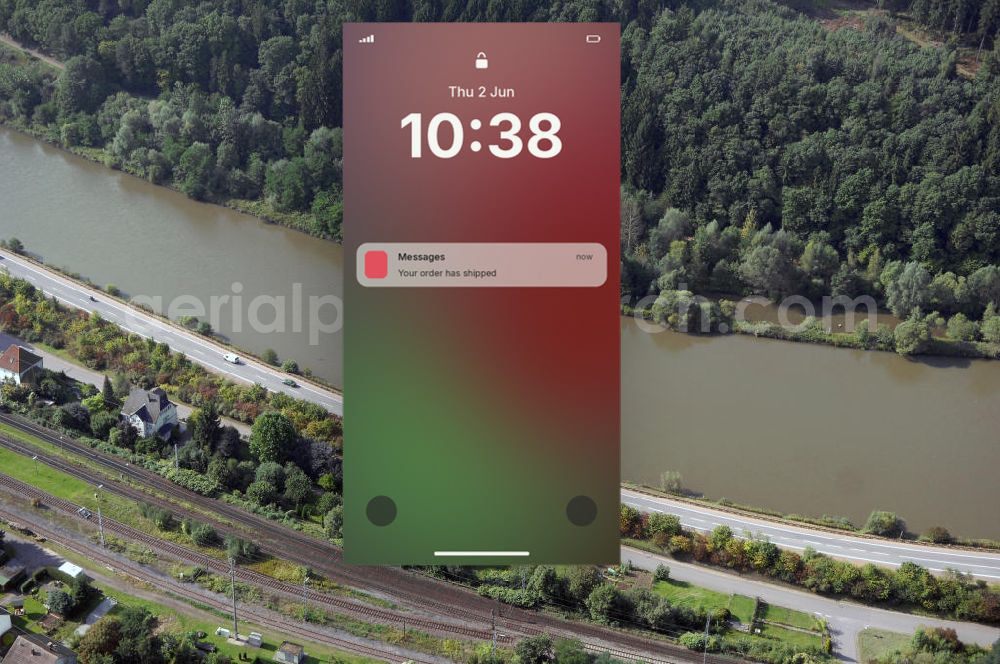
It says **10:38**
